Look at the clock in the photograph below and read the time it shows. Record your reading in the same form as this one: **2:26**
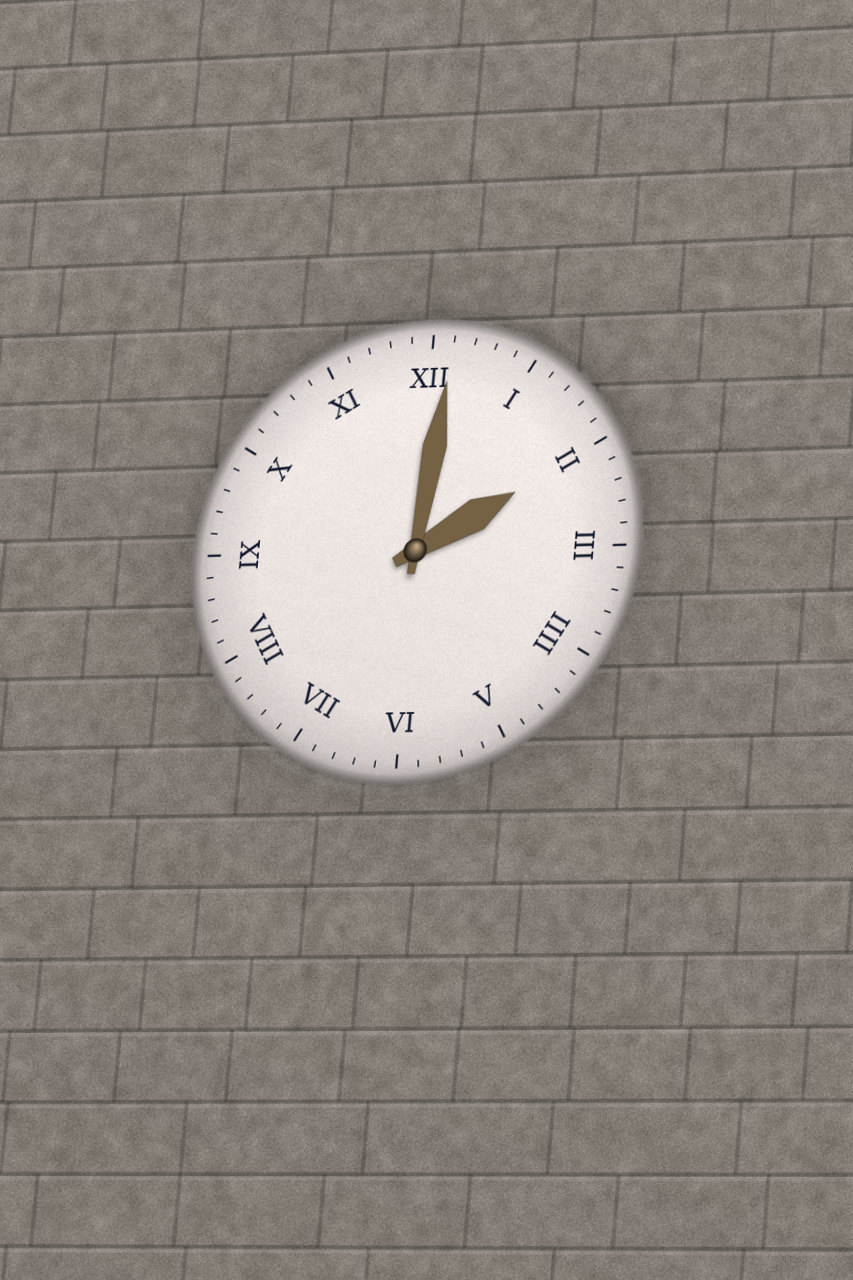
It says **2:01**
